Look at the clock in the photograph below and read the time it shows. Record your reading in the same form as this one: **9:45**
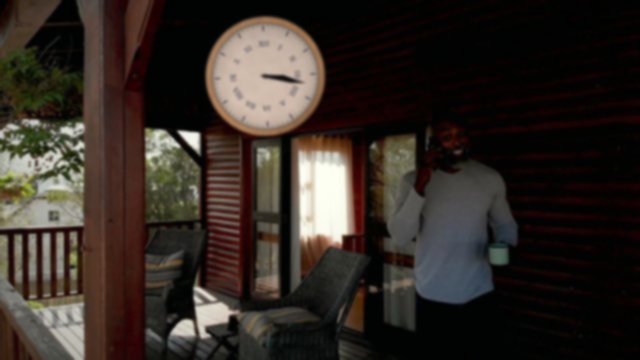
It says **3:17**
